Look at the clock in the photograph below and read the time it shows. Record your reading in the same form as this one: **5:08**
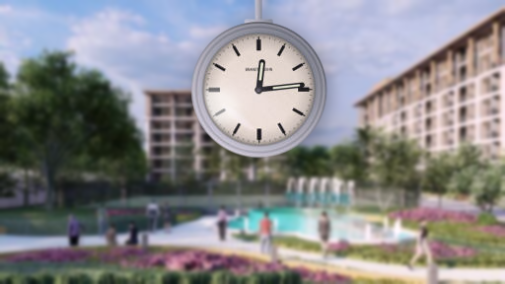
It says **12:14**
